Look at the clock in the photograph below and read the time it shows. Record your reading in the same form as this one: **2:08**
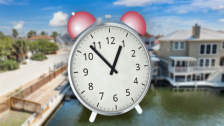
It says **12:53**
